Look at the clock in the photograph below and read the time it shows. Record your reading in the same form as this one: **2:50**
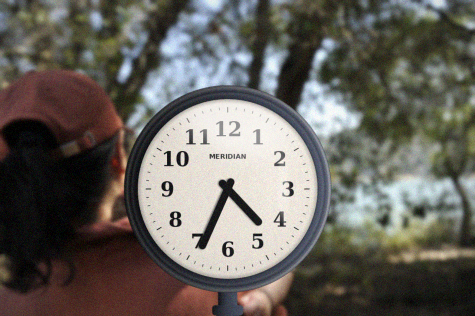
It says **4:34**
